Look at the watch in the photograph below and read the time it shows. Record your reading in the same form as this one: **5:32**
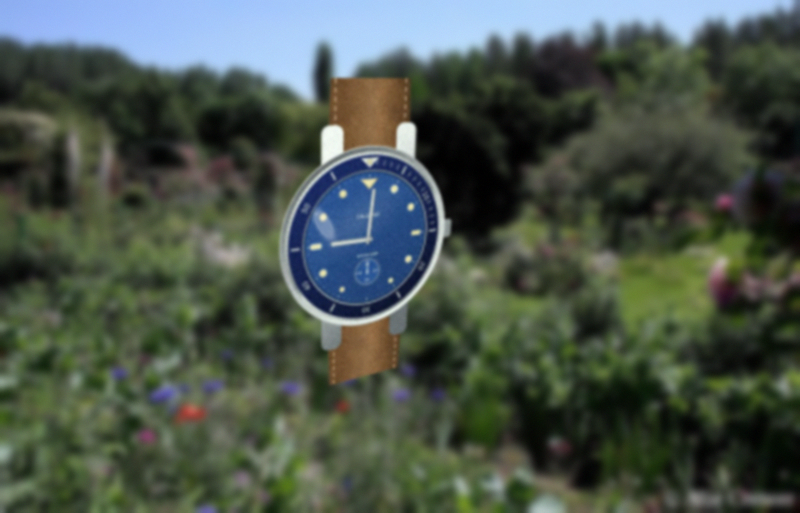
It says **9:01**
